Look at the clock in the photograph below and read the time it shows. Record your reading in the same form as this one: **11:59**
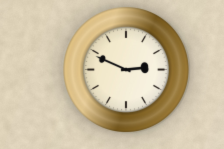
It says **2:49**
